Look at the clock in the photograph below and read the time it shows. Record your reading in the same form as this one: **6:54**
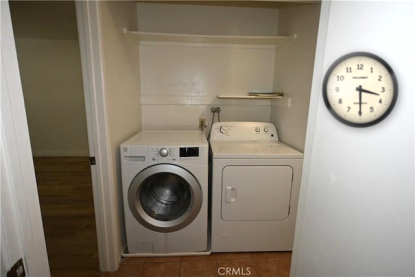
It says **3:30**
